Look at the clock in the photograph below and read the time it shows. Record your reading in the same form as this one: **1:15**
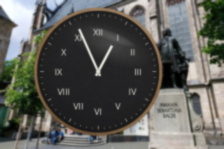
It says **12:56**
